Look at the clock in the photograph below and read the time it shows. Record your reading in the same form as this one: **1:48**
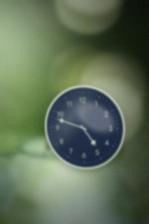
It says **4:48**
